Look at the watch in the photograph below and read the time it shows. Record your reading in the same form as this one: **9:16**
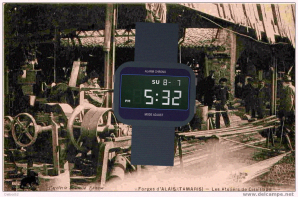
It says **5:32**
